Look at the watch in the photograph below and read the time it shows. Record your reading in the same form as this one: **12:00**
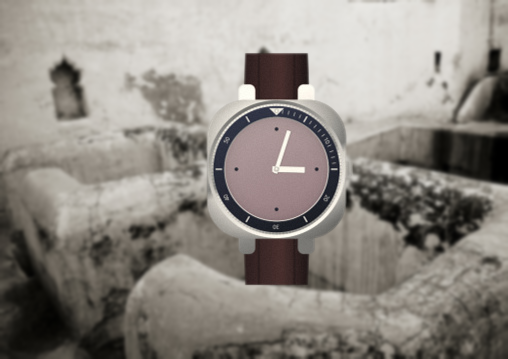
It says **3:03**
